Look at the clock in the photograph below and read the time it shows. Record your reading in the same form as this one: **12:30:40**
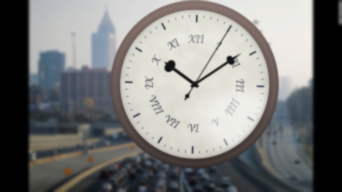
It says **10:09:05**
